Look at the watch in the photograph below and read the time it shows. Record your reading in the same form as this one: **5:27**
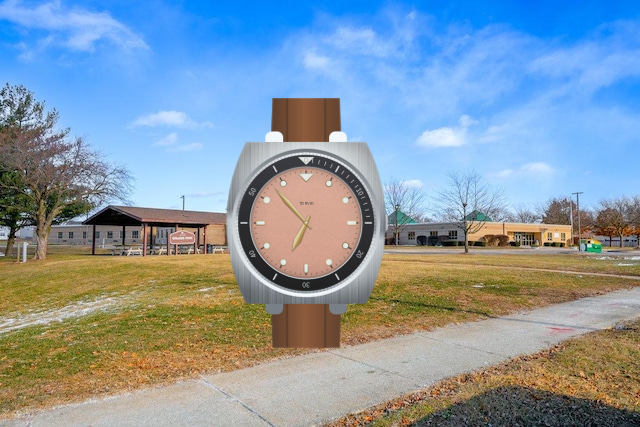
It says **6:53**
